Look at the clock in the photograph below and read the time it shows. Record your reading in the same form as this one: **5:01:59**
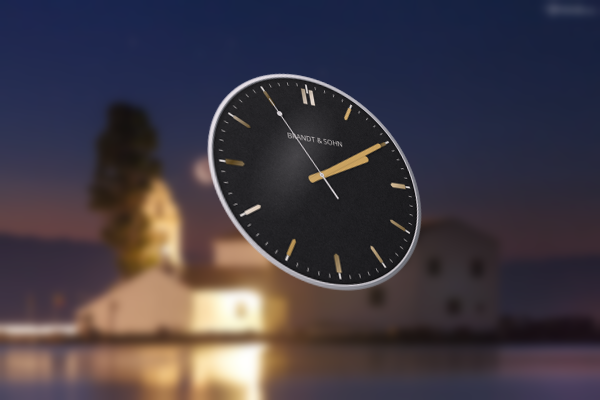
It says **2:09:55**
